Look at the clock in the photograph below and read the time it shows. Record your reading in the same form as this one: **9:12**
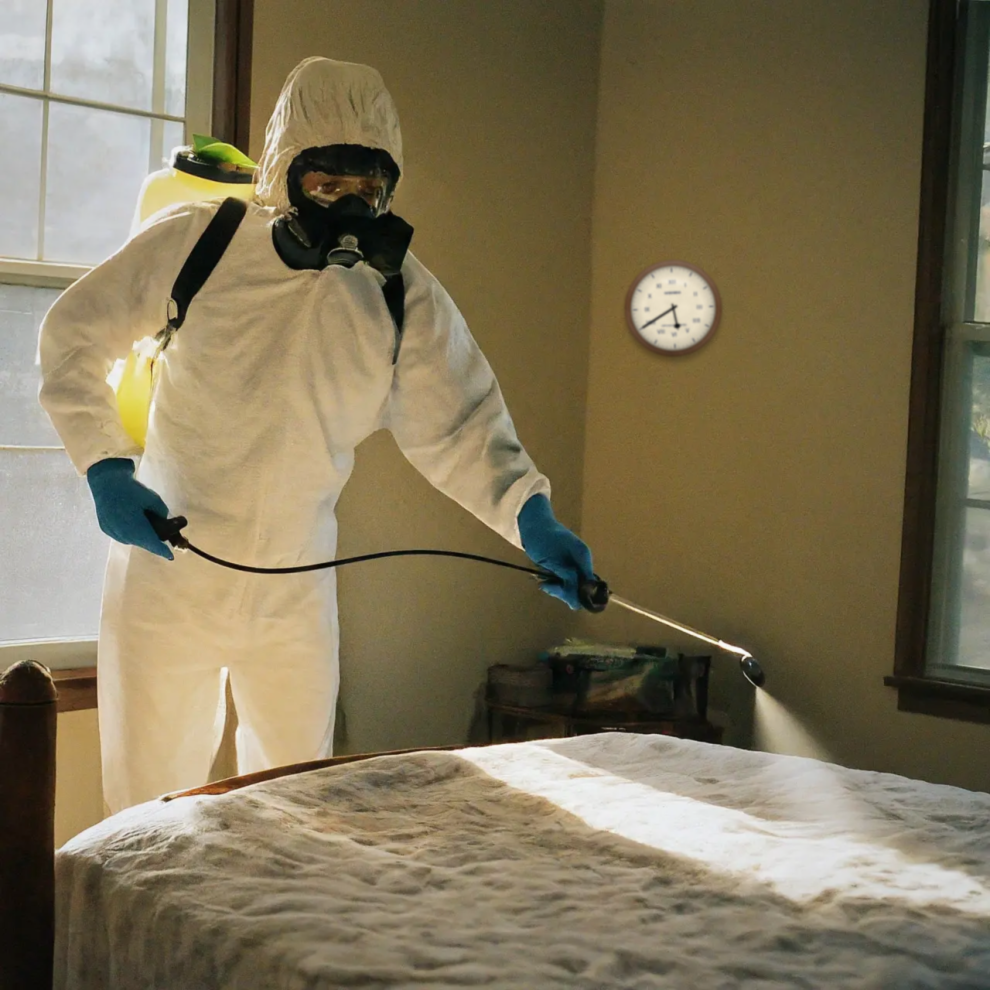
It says **5:40**
